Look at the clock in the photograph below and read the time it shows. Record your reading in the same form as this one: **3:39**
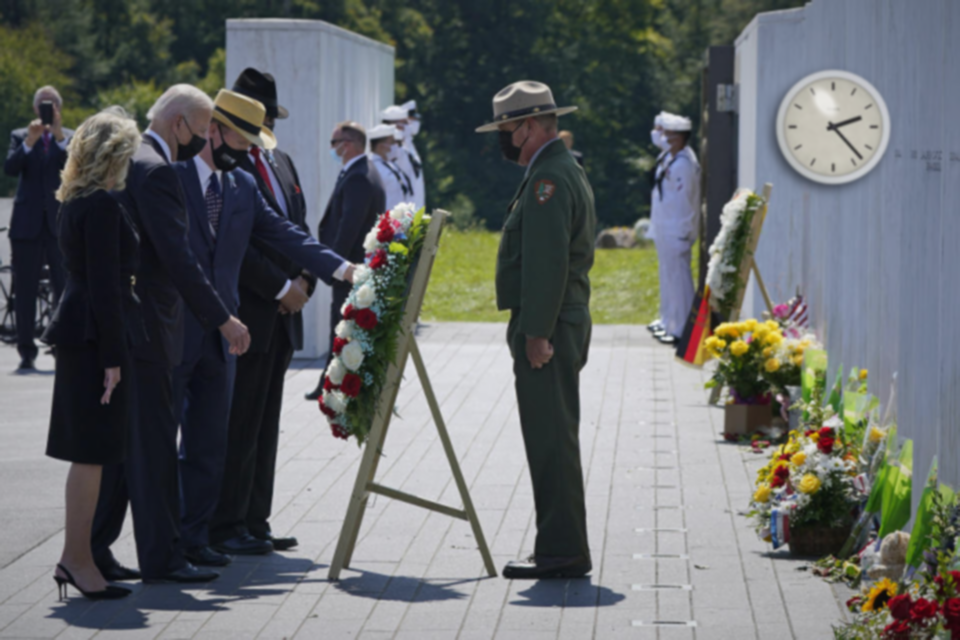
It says **2:23**
